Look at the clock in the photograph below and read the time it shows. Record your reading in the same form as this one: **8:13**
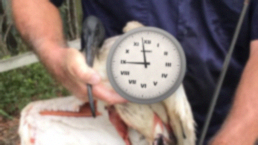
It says **8:58**
